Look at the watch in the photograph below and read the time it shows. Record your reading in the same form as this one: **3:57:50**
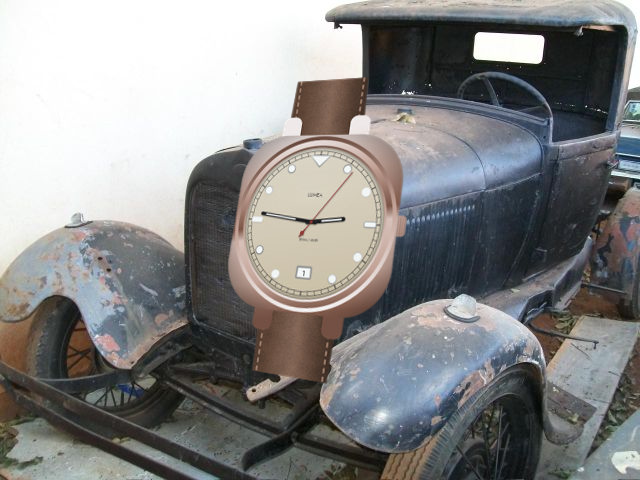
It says **2:46:06**
